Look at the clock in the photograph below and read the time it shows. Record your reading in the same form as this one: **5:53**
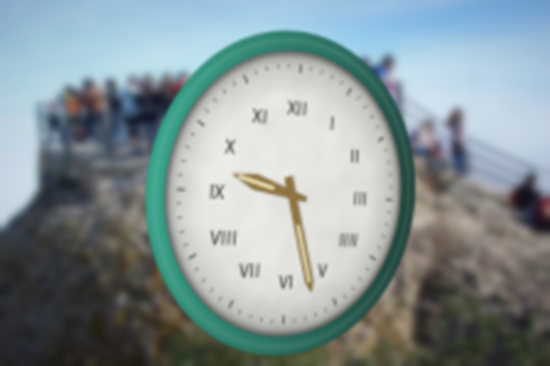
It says **9:27**
